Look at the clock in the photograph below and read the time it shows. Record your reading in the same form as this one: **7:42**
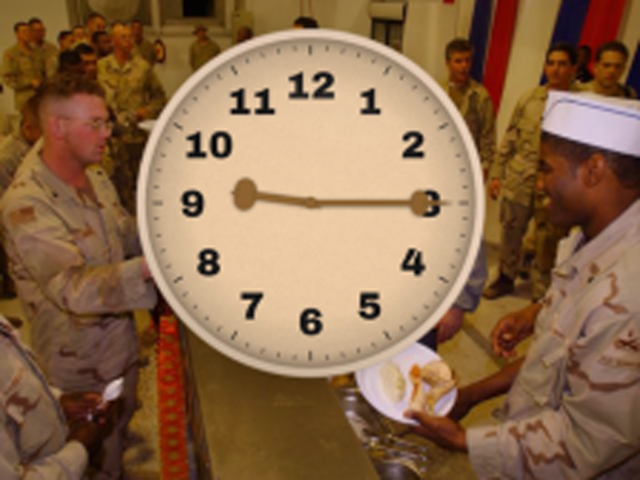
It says **9:15**
